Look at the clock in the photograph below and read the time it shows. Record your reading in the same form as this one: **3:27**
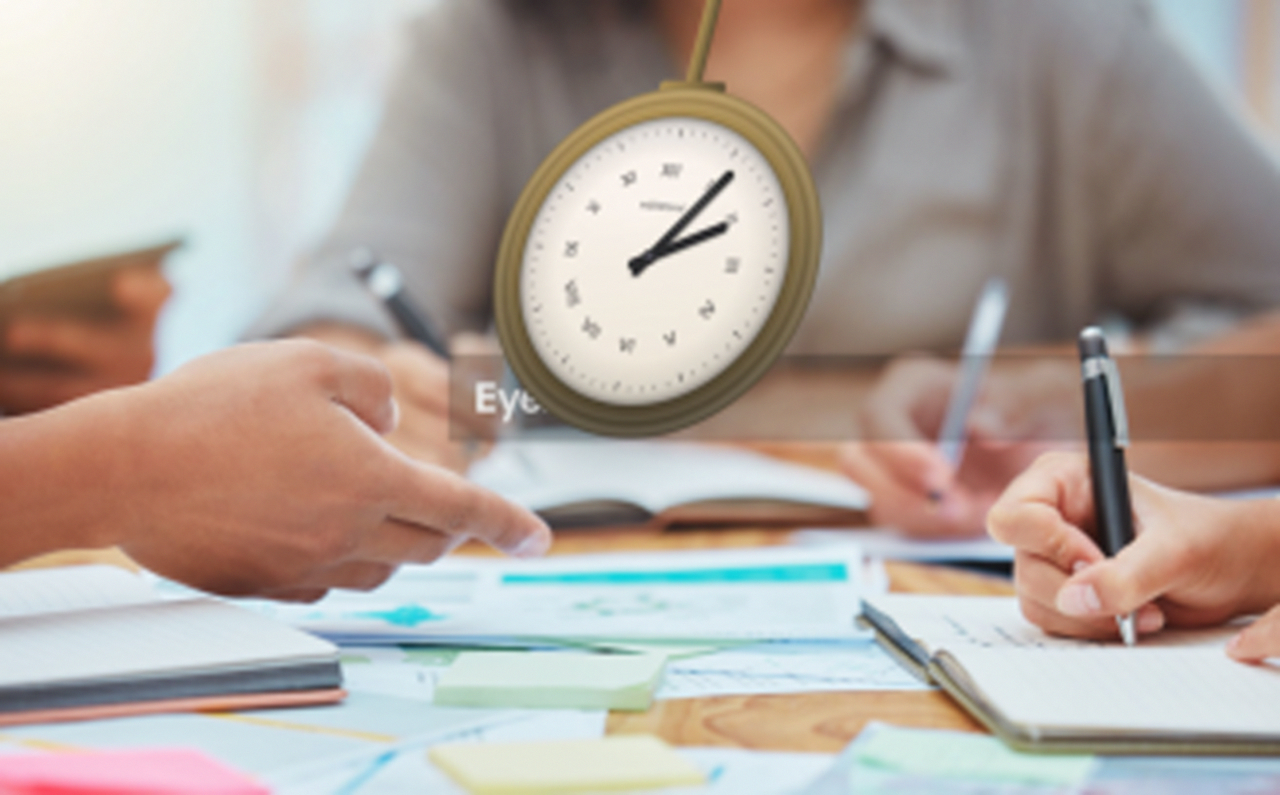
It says **2:06**
